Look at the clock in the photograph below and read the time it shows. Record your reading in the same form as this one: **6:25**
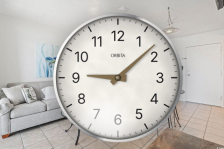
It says **9:08**
